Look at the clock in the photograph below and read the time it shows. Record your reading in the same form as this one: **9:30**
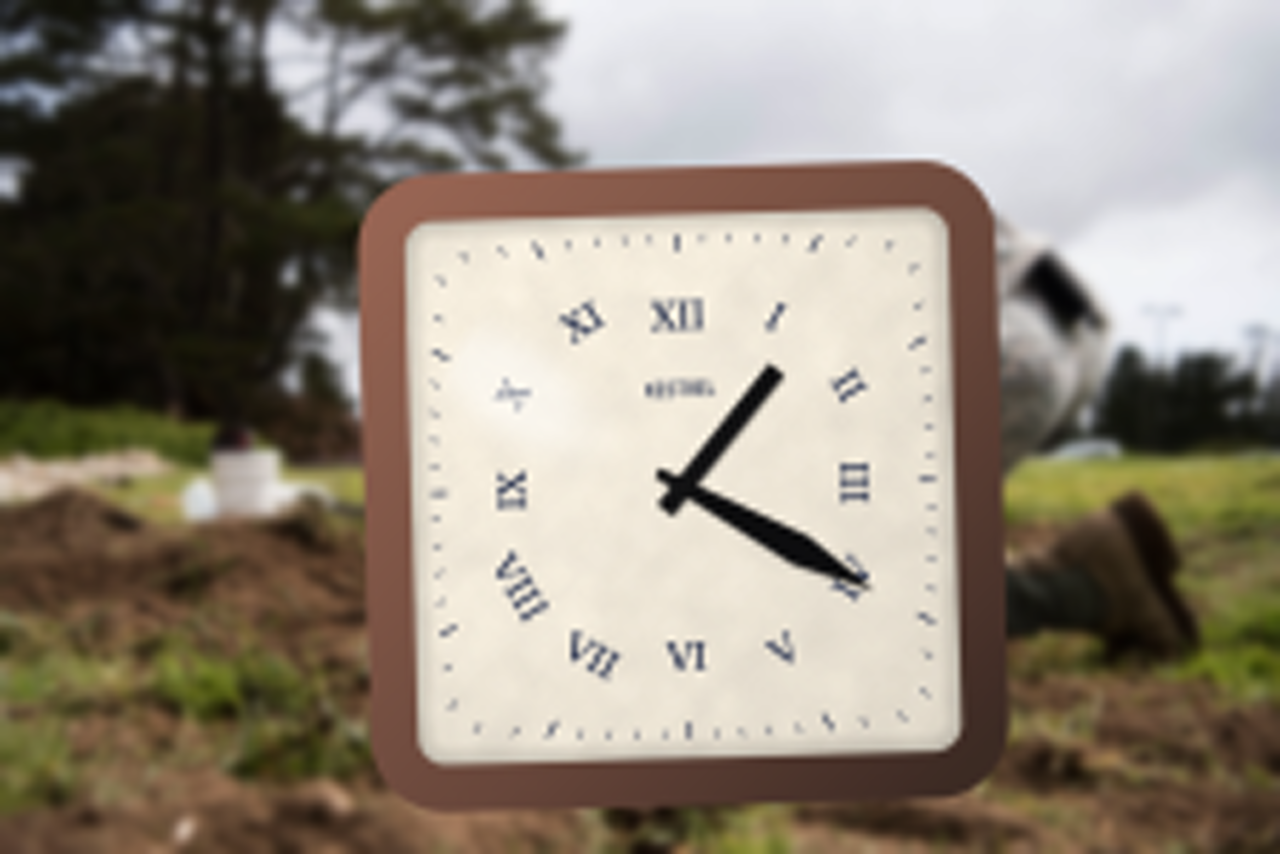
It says **1:20**
